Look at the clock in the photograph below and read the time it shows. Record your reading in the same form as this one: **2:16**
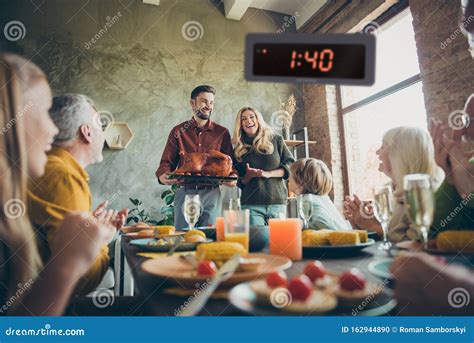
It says **1:40**
